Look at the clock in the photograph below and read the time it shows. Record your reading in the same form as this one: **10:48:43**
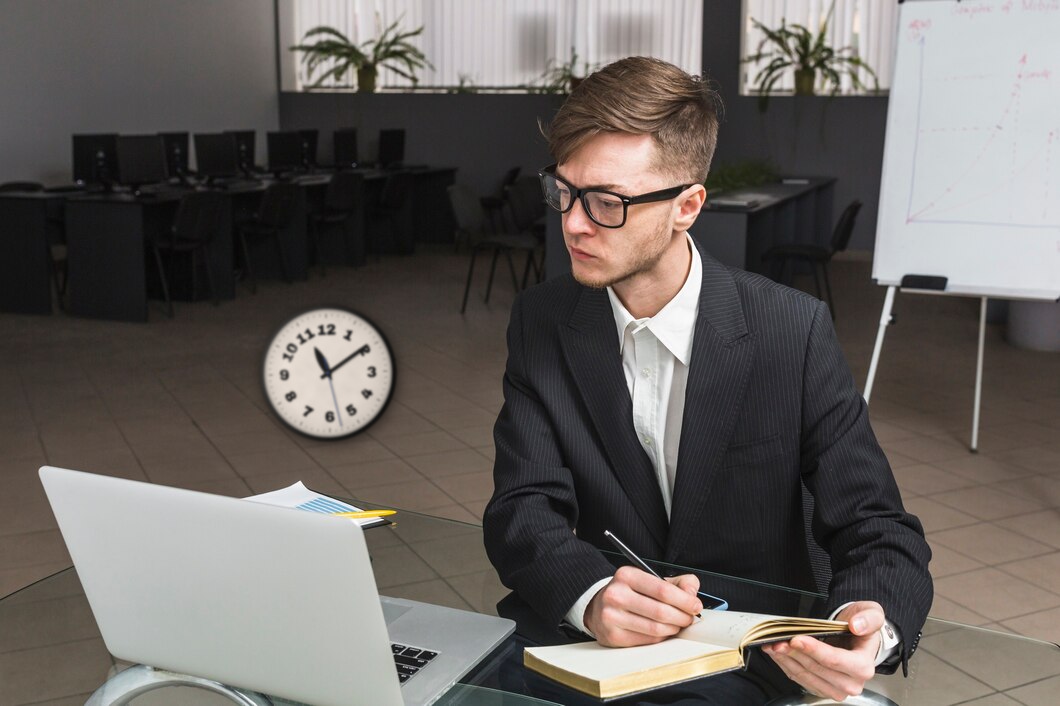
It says **11:09:28**
